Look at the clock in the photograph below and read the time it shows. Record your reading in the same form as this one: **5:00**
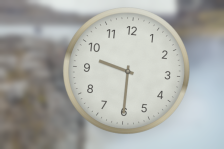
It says **9:30**
